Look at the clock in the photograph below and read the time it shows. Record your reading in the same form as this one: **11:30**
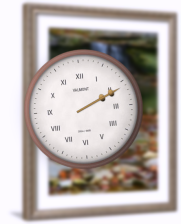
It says **2:11**
